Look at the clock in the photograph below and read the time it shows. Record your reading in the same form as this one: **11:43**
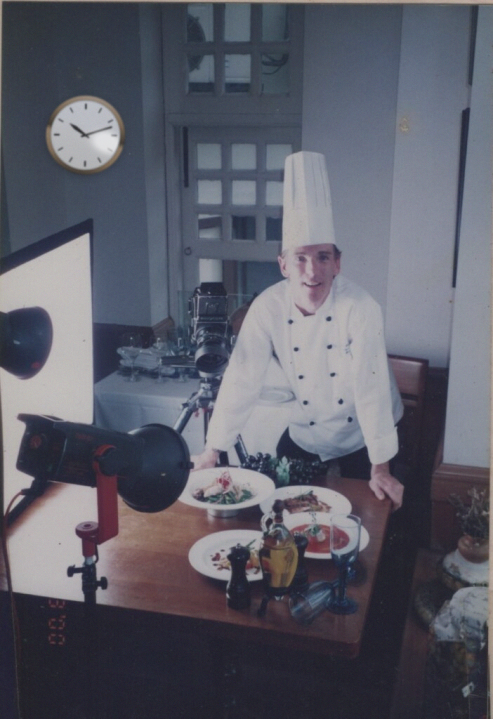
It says **10:12**
